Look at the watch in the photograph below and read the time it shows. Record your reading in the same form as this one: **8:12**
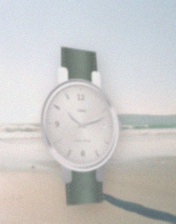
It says **10:12**
